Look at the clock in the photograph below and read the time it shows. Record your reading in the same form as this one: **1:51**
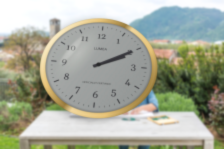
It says **2:10**
